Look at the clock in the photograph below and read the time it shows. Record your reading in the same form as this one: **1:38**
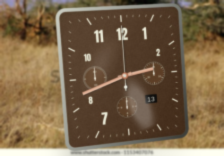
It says **2:42**
